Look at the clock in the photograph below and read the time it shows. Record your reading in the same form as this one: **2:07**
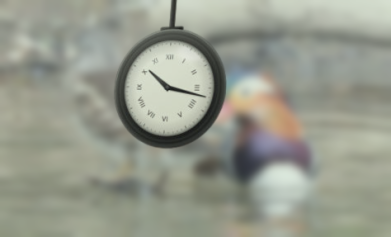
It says **10:17**
